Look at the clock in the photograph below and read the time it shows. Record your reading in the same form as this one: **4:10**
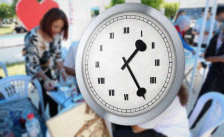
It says **1:25**
